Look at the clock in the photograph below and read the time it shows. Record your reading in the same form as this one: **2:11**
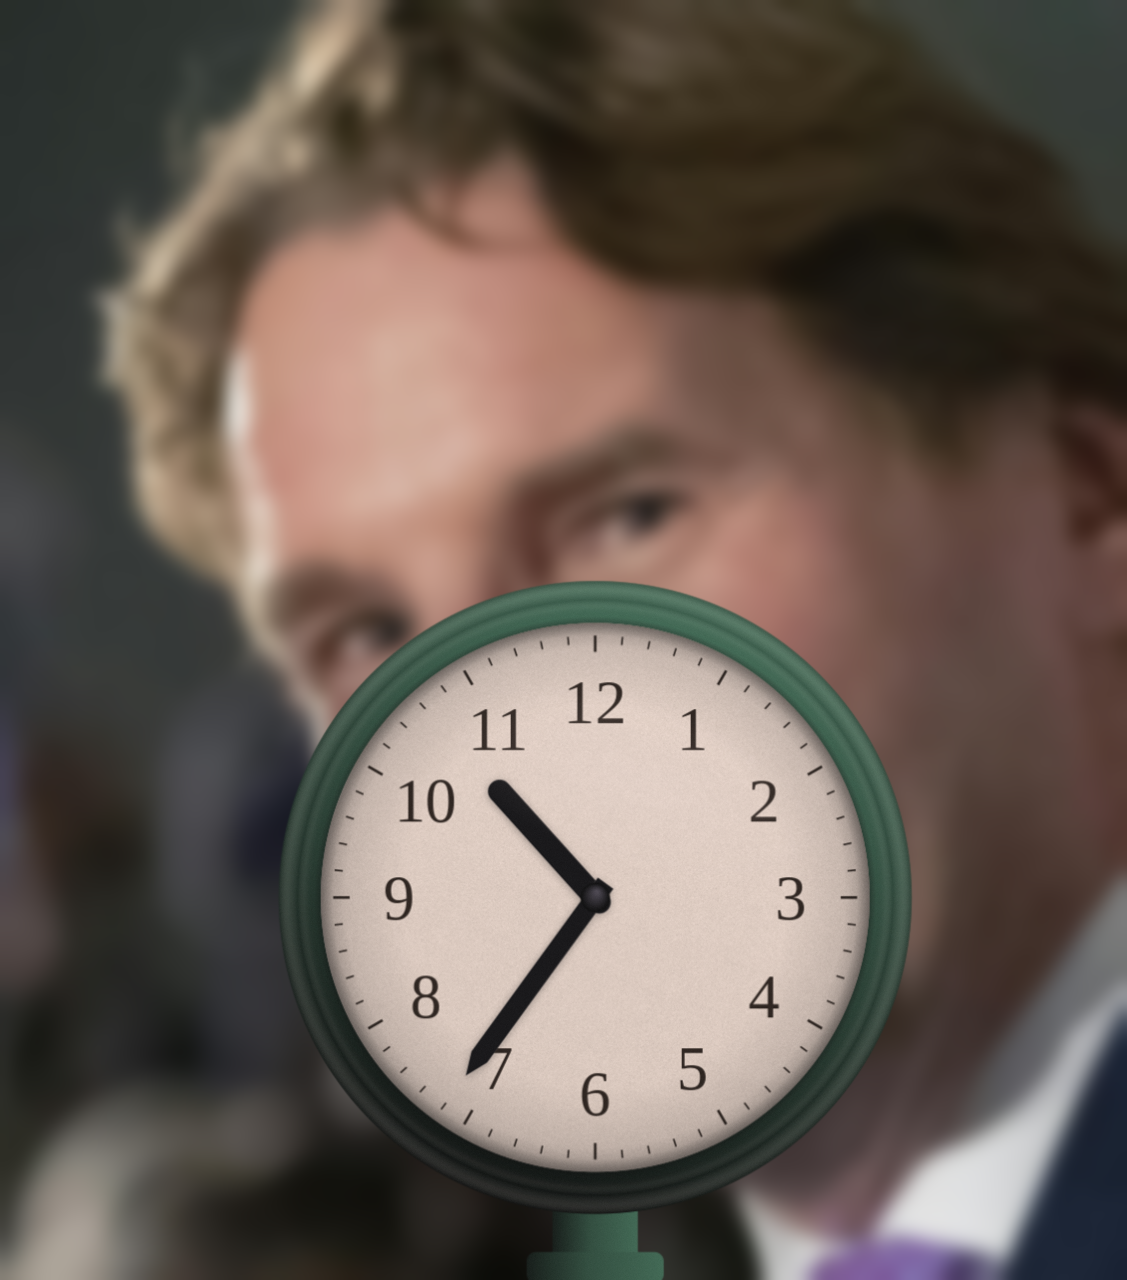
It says **10:36**
